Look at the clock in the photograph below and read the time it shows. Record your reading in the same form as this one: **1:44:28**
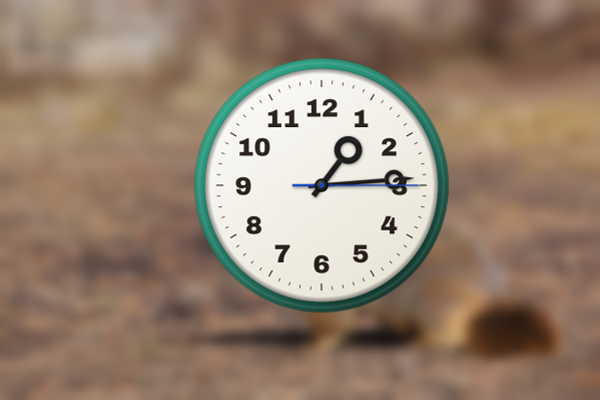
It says **1:14:15**
